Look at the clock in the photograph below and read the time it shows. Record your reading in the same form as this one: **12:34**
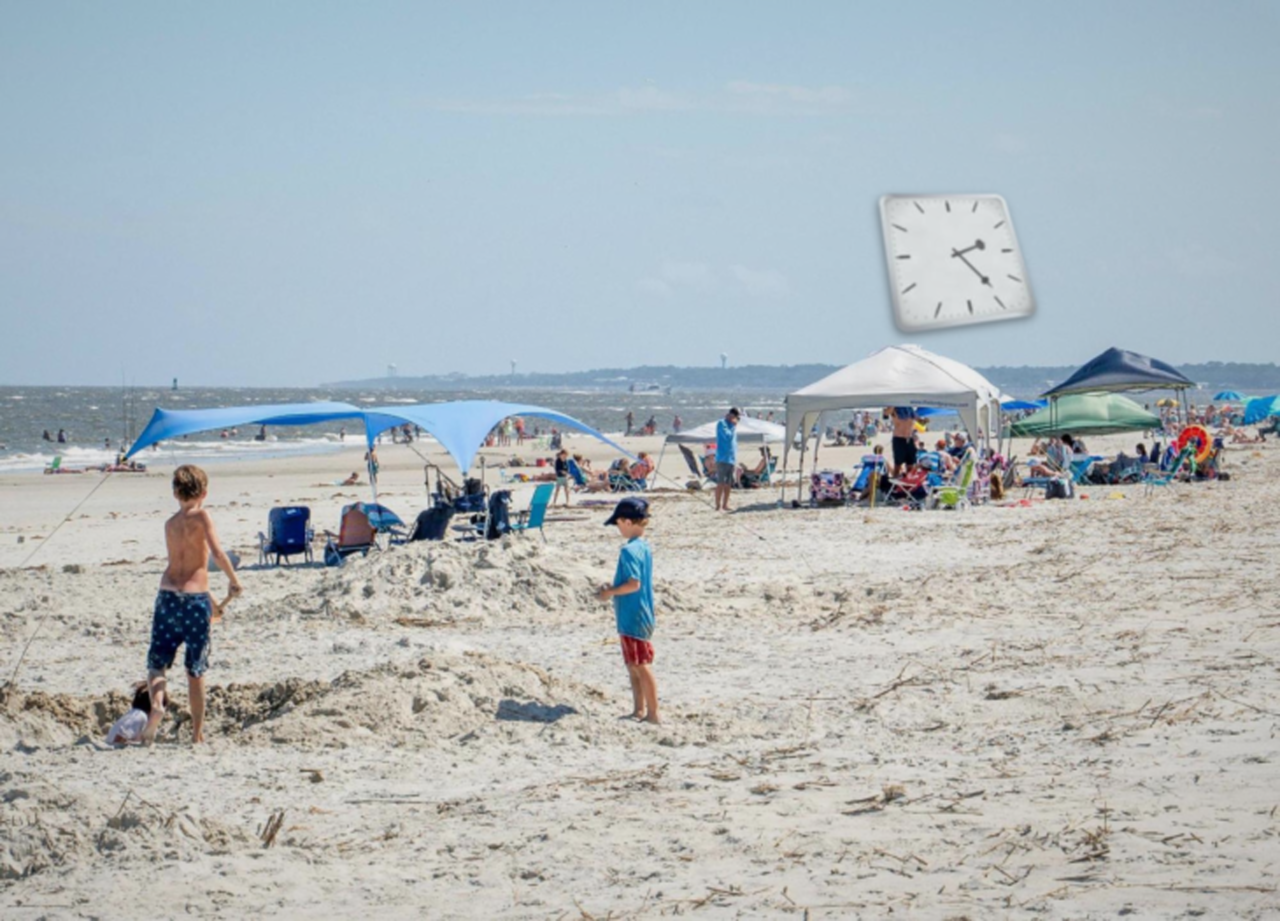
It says **2:24**
